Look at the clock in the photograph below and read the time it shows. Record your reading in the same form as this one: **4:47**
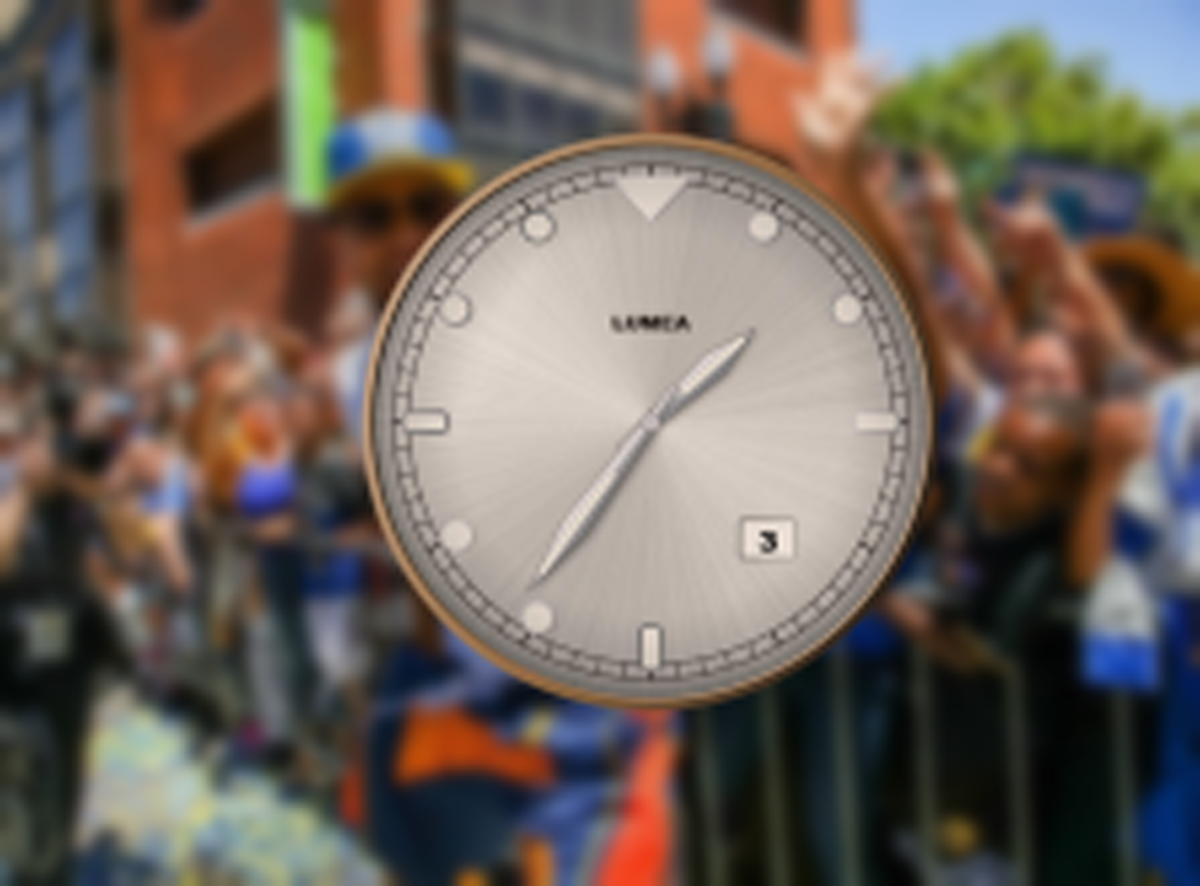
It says **1:36**
